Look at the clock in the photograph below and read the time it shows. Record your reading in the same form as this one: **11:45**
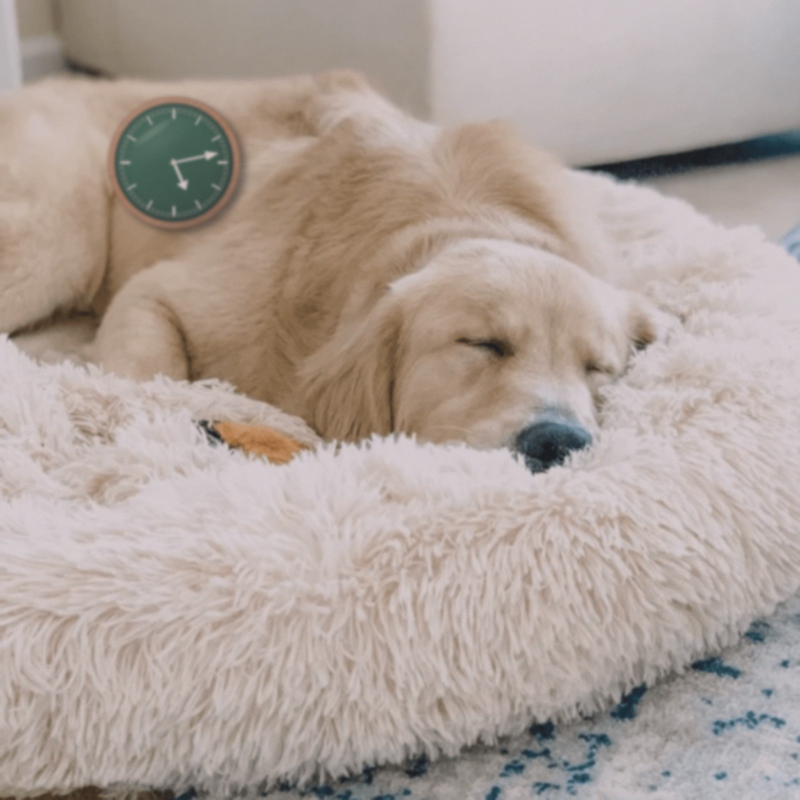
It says **5:13**
